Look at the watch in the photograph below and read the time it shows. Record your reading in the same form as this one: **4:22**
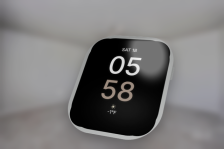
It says **5:58**
